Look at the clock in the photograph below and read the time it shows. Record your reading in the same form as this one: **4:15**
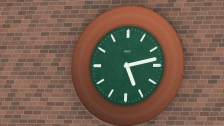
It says **5:13**
